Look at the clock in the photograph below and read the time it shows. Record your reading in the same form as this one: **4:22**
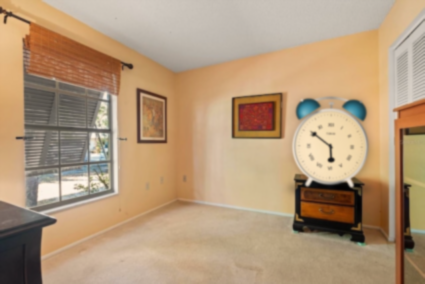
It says **5:51**
